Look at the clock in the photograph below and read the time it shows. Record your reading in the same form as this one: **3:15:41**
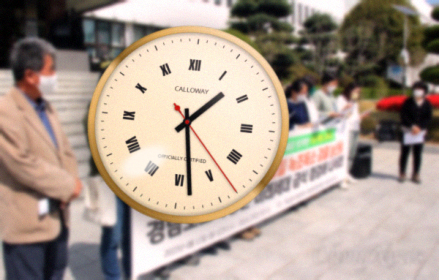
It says **1:28:23**
